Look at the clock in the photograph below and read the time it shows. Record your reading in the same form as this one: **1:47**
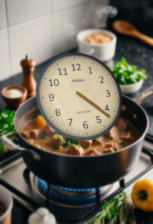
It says **4:22**
